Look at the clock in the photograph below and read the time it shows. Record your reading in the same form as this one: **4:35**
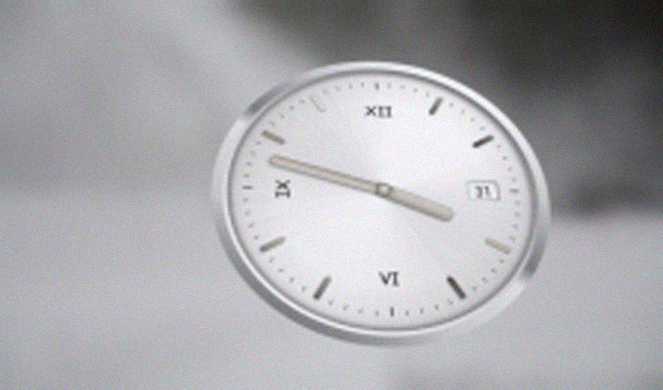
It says **3:48**
